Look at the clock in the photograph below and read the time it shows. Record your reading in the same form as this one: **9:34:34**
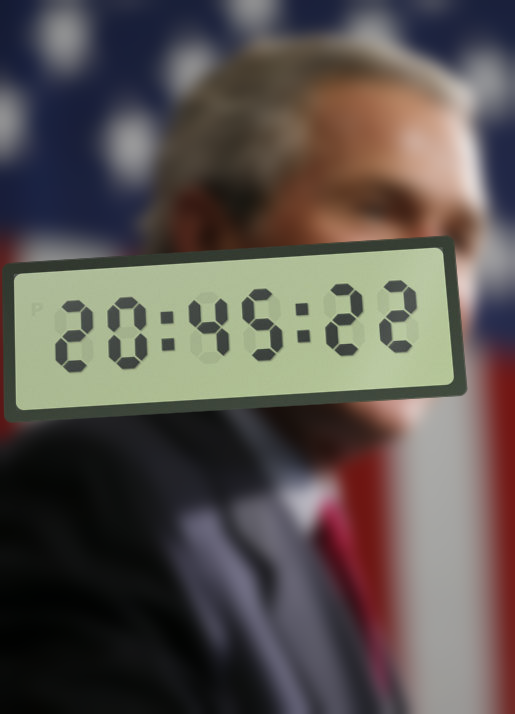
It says **20:45:22**
